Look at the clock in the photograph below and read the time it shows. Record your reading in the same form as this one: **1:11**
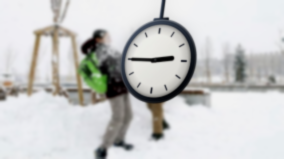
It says **2:45**
